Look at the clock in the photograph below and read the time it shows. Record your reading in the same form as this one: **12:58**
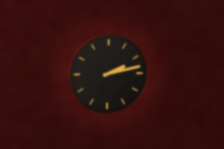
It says **2:13**
